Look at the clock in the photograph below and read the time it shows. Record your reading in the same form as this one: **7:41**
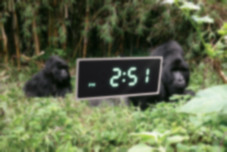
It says **2:51**
